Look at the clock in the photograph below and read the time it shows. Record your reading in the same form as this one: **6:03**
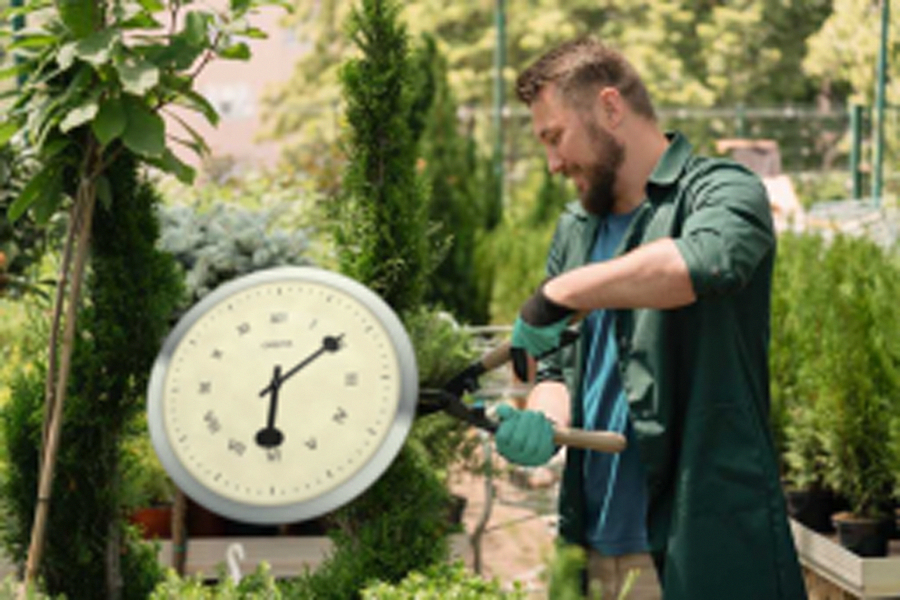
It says **6:09**
